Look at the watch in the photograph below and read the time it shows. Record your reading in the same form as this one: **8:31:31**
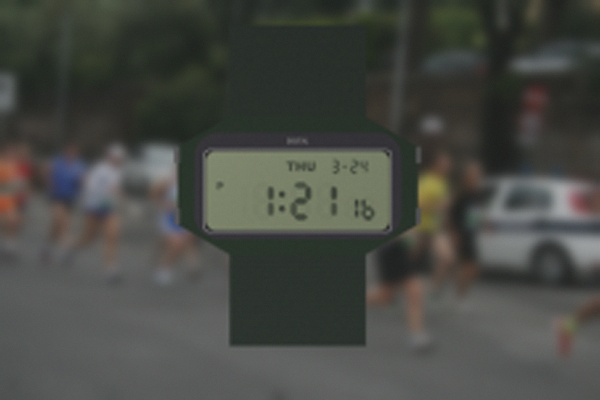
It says **1:21:16**
